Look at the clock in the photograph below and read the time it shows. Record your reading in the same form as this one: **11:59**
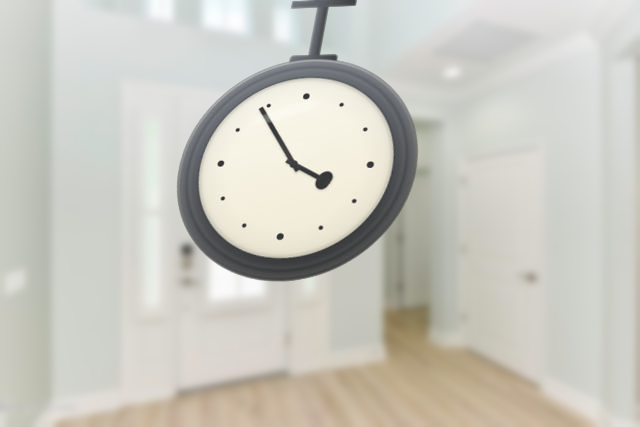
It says **3:54**
